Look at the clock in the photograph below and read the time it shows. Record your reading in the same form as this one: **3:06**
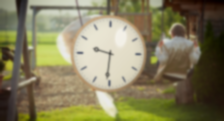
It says **9:31**
